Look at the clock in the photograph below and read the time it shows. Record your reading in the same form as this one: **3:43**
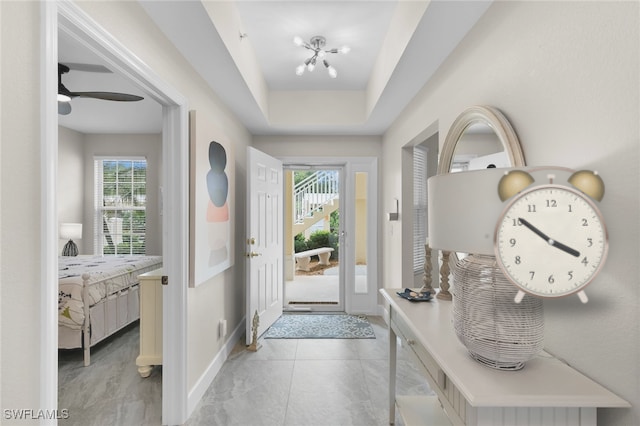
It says **3:51**
